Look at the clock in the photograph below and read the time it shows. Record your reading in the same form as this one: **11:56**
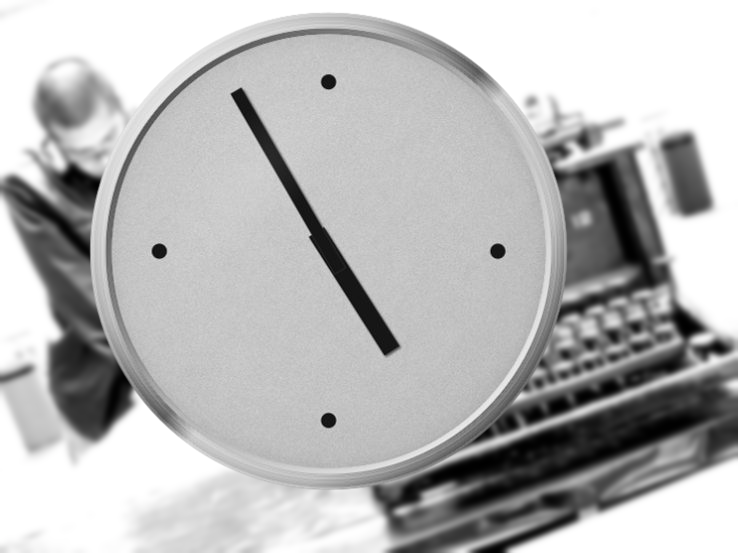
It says **4:55**
